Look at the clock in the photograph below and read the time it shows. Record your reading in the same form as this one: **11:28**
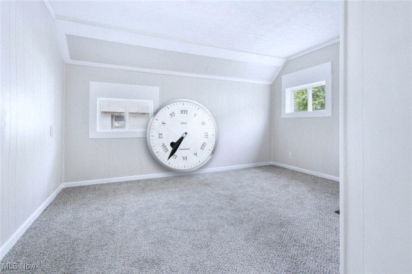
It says **7:36**
